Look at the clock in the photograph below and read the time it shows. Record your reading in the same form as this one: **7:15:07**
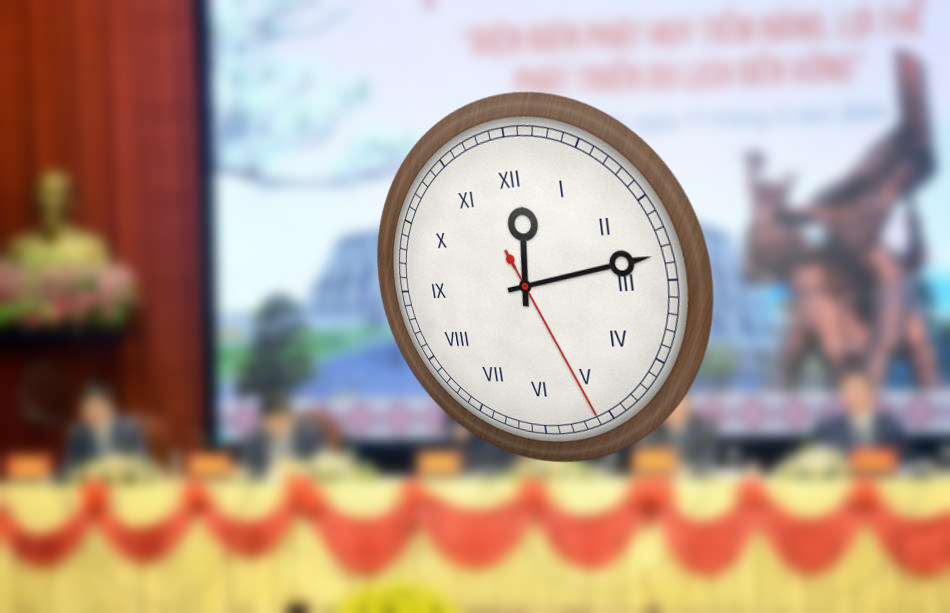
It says **12:13:26**
